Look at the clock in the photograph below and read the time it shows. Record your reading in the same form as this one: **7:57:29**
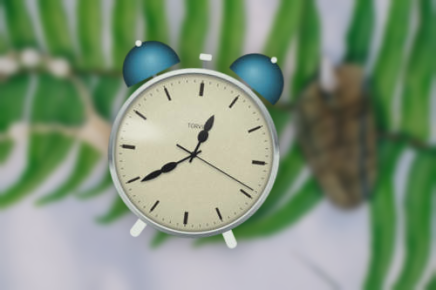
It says **12:39:19**
